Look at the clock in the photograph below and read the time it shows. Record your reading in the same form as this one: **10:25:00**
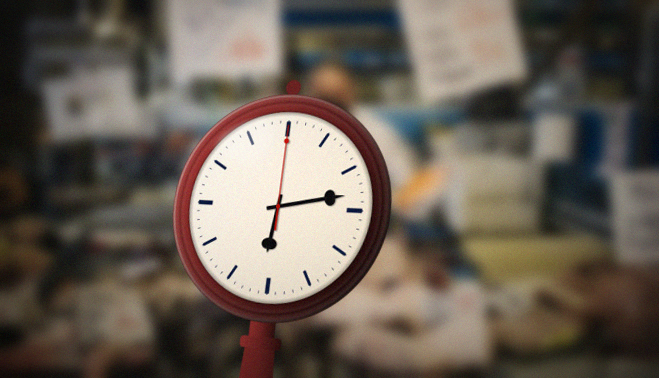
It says **6:13:00**
